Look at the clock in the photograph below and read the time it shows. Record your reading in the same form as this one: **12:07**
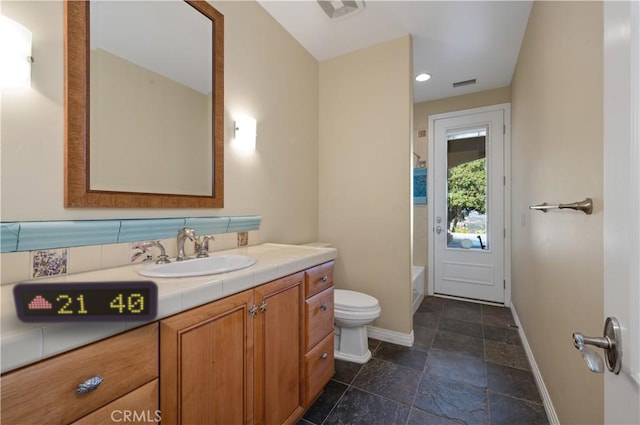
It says **21:40**
